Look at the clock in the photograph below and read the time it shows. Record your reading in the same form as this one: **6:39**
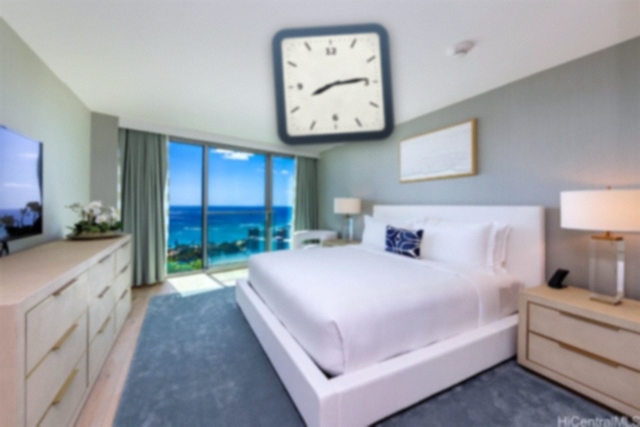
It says **8:14**
